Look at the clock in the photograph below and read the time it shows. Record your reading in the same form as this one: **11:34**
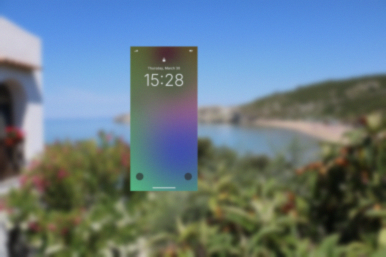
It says **15:28**
